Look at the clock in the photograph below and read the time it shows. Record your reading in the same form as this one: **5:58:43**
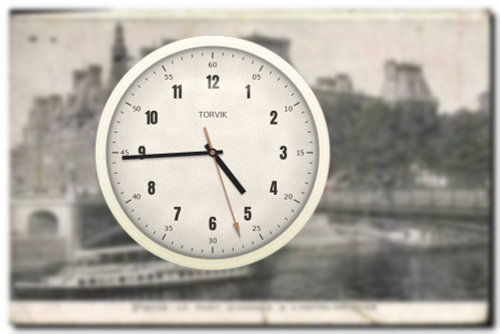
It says **4:44:27**
